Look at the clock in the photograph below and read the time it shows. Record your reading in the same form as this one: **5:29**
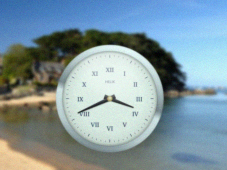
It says **3:41**
